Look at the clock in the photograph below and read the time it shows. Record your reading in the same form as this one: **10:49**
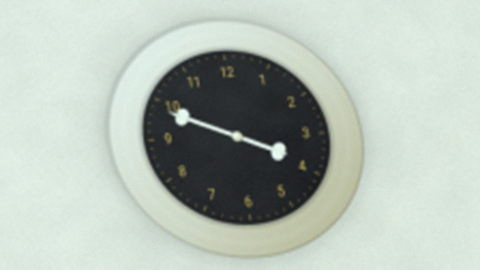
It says **3:49**
